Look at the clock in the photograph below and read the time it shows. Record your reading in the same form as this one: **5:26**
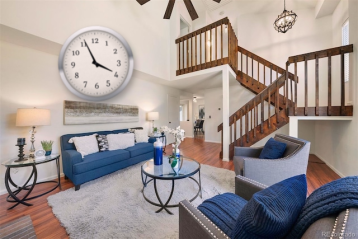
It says **3:56**
